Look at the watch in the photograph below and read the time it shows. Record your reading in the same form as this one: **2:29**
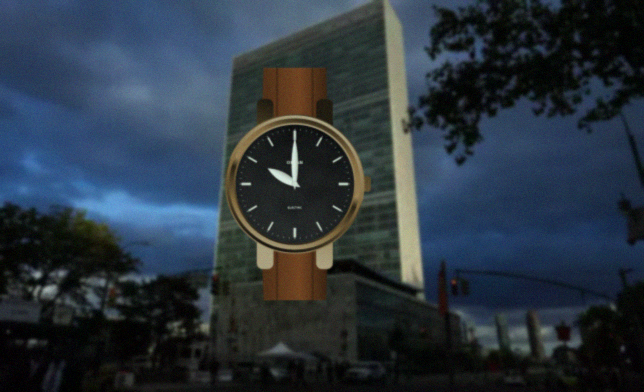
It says **10:00**
